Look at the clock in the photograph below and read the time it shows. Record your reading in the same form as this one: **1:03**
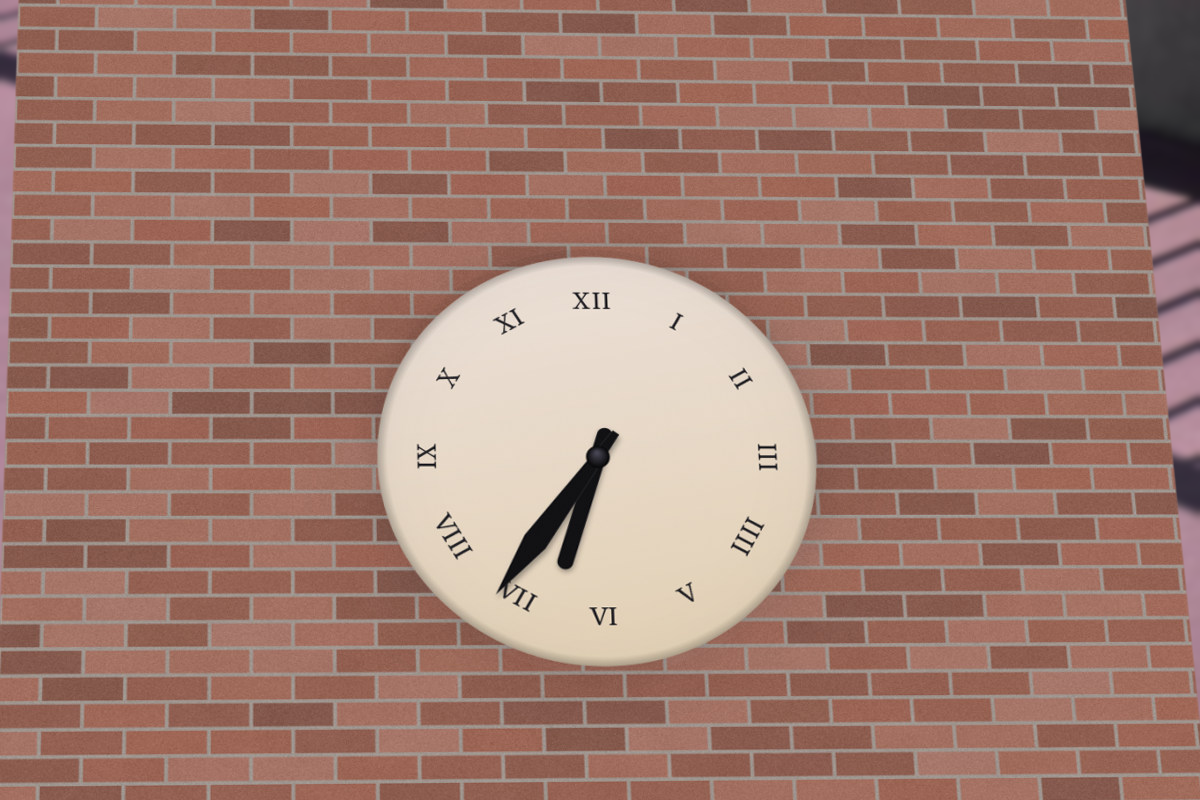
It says **6:36**
